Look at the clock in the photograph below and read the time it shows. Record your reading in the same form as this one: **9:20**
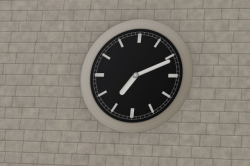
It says **7:11**
